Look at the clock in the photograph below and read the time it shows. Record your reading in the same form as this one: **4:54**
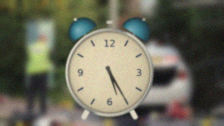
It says **5:25**
